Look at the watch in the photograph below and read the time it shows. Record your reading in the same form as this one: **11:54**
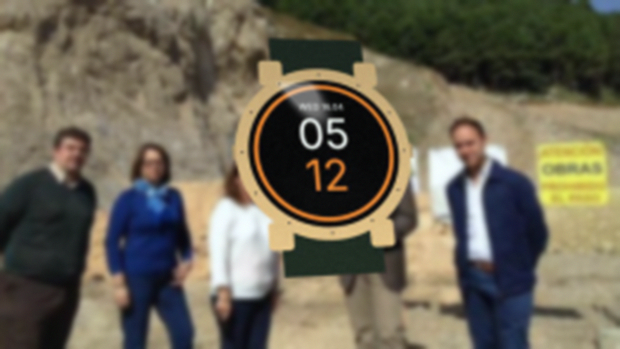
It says **5:12**
